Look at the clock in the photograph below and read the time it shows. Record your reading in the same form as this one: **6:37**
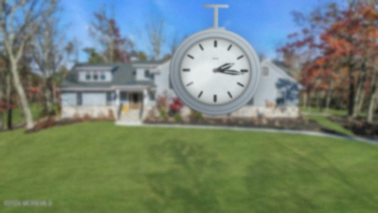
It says **2:16**
